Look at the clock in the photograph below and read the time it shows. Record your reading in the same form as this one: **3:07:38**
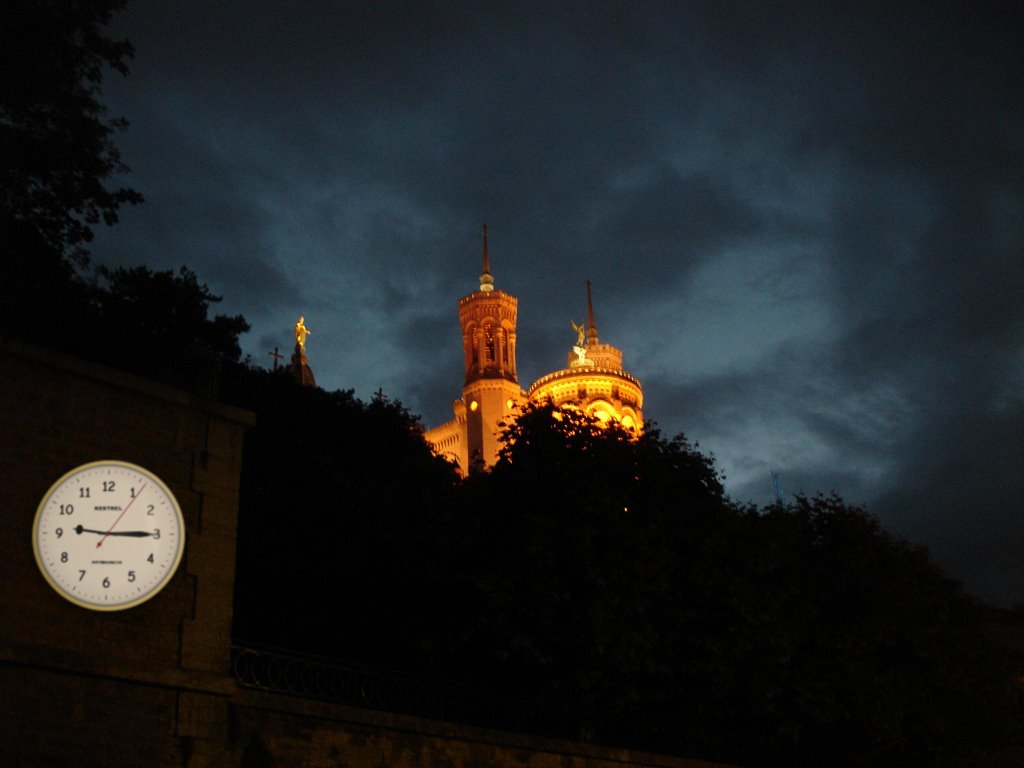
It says **9:15:06**
